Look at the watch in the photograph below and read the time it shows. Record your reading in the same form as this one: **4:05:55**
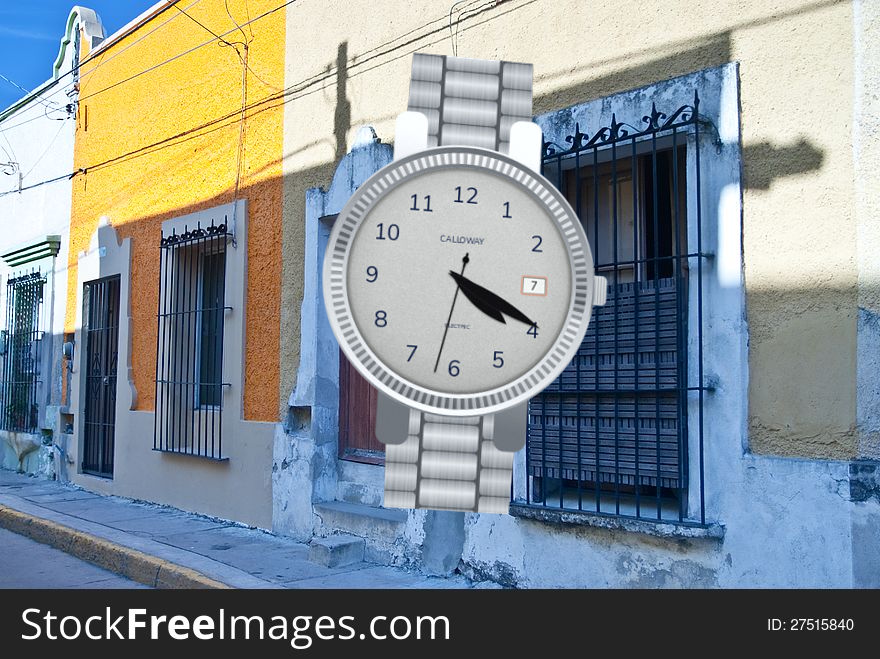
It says **4:19:32**
